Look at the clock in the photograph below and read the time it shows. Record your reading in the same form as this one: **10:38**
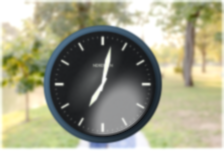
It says **7:02**
